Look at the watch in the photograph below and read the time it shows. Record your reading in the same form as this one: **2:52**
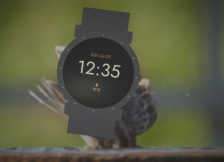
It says **12:35**
